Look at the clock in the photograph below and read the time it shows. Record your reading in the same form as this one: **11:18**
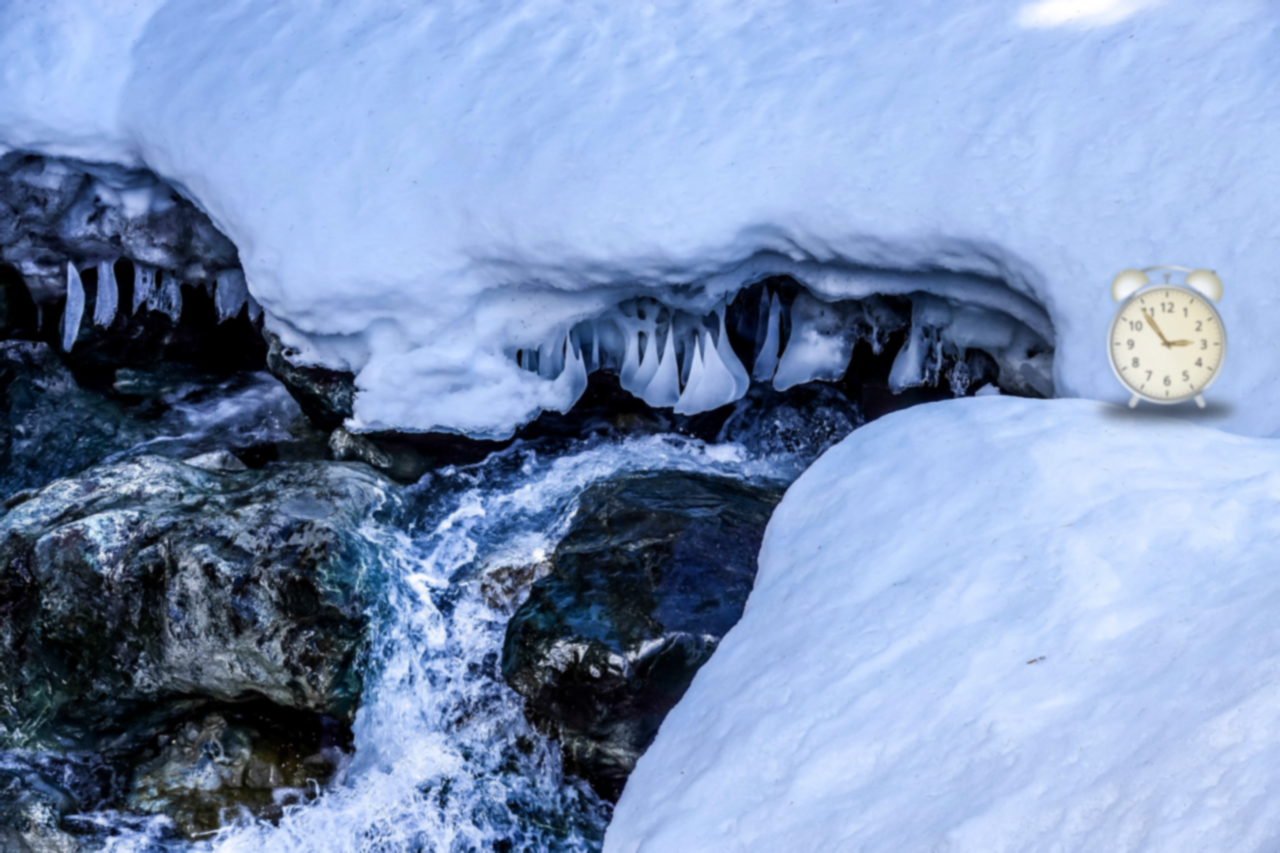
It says **2:54**
